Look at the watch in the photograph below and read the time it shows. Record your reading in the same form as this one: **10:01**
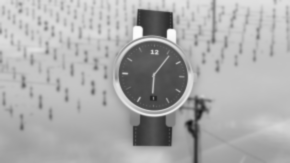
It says **6:06**
